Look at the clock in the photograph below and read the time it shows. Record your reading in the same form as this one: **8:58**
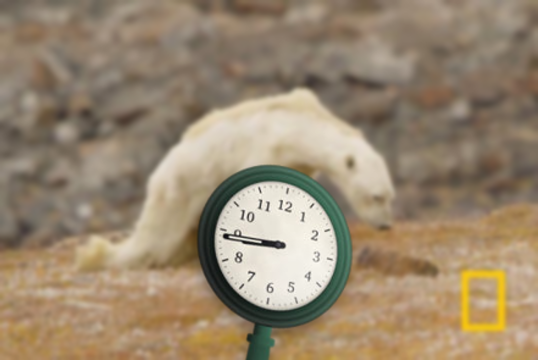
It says **8:44**
